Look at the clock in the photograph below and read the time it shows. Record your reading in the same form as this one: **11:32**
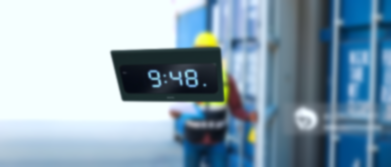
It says **9:48**
